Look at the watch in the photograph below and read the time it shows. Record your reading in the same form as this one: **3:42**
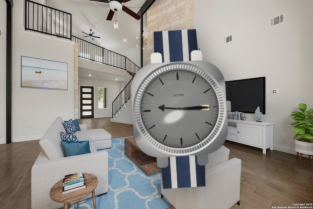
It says **9:15**
